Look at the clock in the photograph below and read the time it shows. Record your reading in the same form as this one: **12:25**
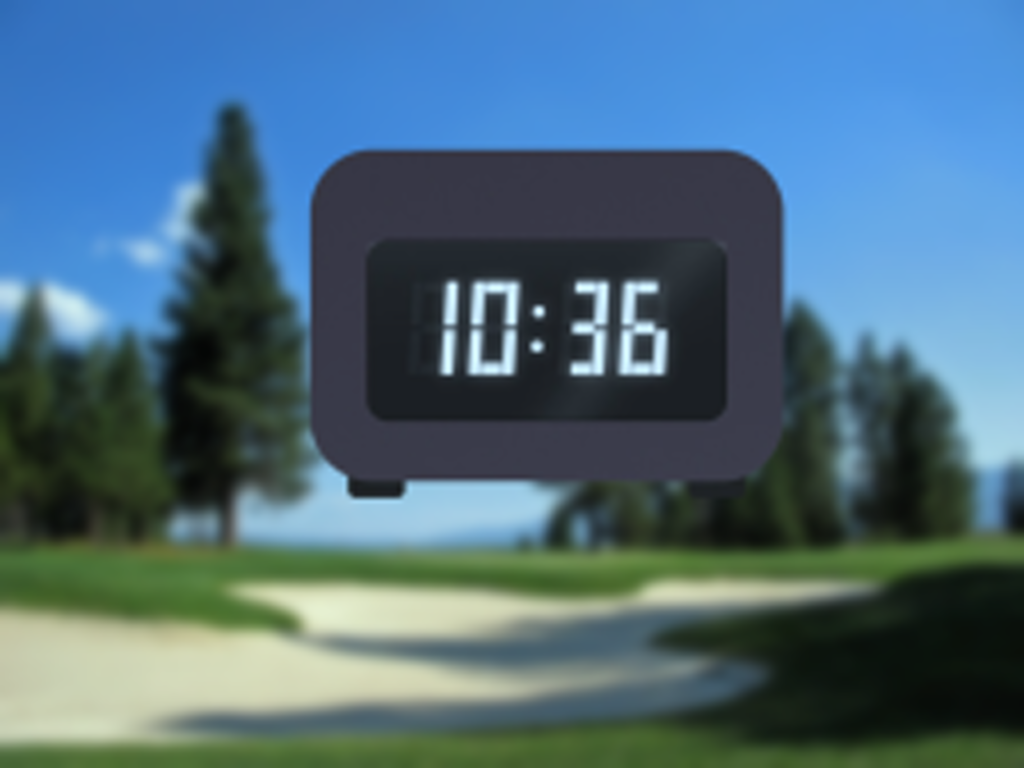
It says **10:36**
